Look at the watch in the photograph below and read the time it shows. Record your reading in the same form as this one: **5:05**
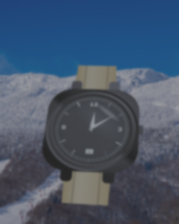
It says **12:09**
